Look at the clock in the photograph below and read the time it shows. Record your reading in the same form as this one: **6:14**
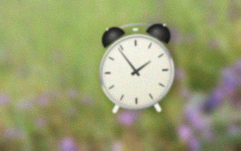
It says **1:54**
